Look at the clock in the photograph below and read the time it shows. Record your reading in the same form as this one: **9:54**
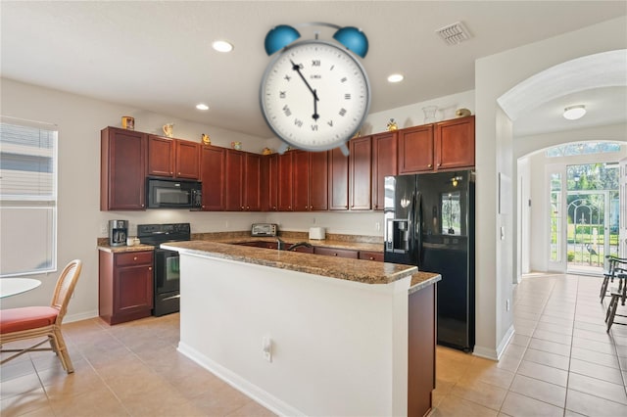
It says **5:54**
